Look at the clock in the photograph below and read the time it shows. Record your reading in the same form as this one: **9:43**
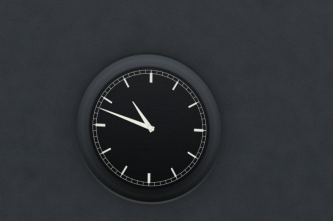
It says **10:48**
